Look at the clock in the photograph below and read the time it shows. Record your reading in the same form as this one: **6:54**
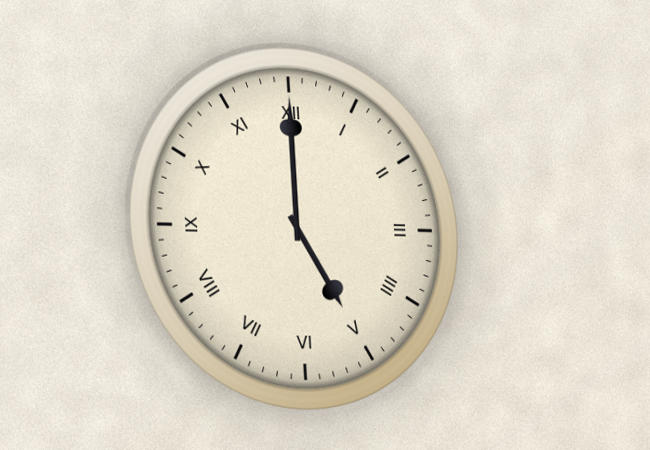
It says **5:00**
